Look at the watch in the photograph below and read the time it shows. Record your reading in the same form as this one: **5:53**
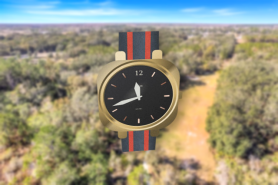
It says **11:42**
